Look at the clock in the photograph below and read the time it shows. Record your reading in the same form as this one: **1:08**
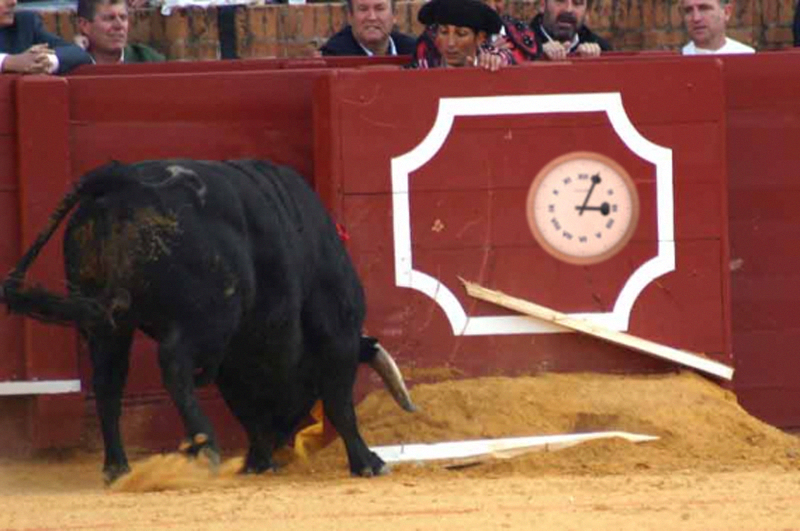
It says **3:04**
